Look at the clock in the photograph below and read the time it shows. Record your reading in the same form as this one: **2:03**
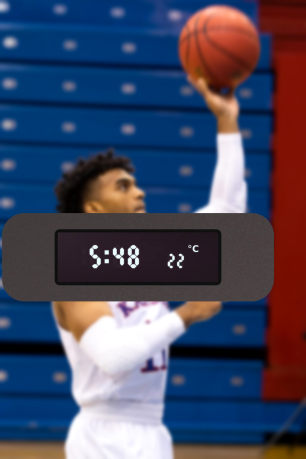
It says **5:48**
